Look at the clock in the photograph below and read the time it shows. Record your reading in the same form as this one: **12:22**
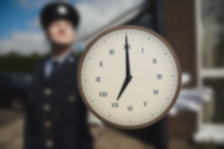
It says **7:00**
